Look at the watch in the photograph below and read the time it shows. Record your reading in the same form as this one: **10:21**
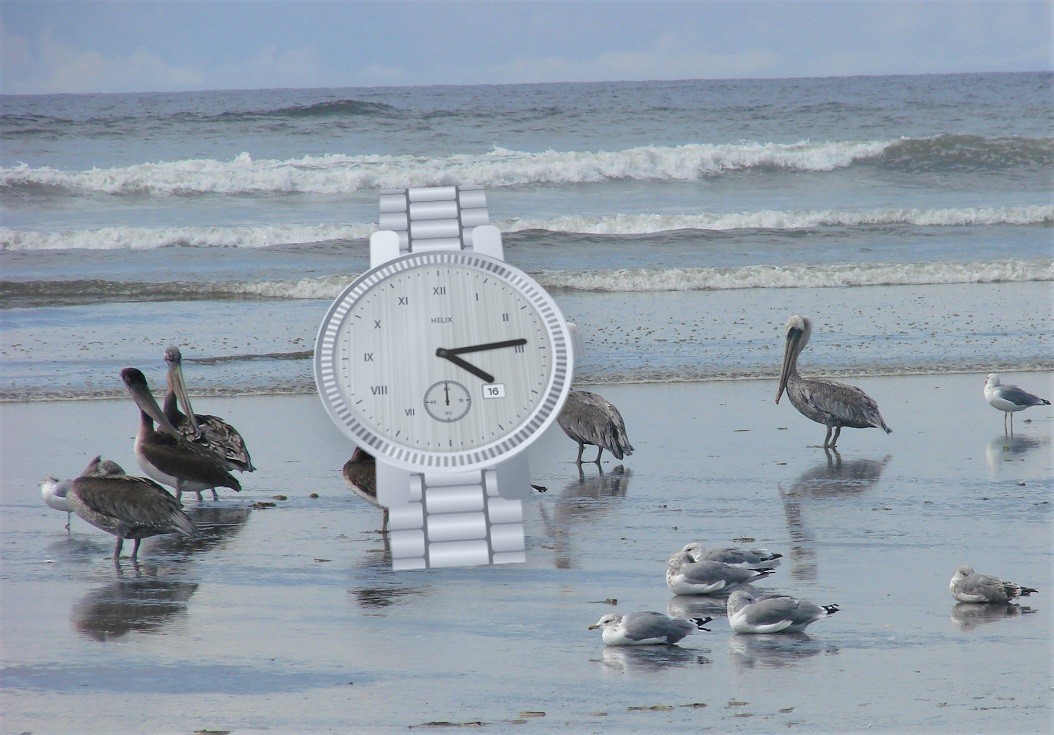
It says **4:14**
